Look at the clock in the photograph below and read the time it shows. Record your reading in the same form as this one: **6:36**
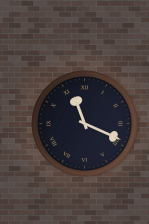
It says **11:19**
